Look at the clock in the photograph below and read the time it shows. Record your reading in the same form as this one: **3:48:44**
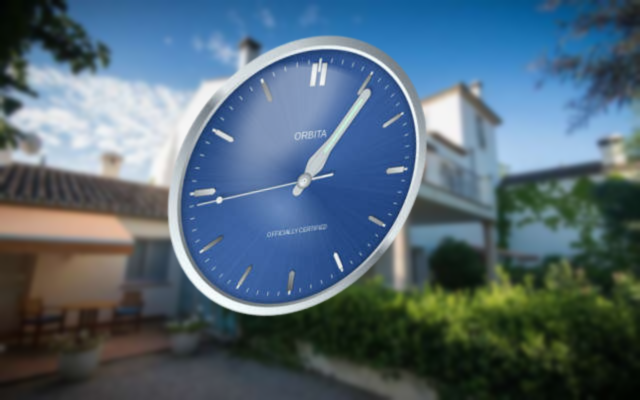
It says **1:05:44**
